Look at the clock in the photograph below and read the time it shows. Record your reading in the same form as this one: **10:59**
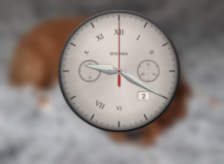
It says **9:20**
